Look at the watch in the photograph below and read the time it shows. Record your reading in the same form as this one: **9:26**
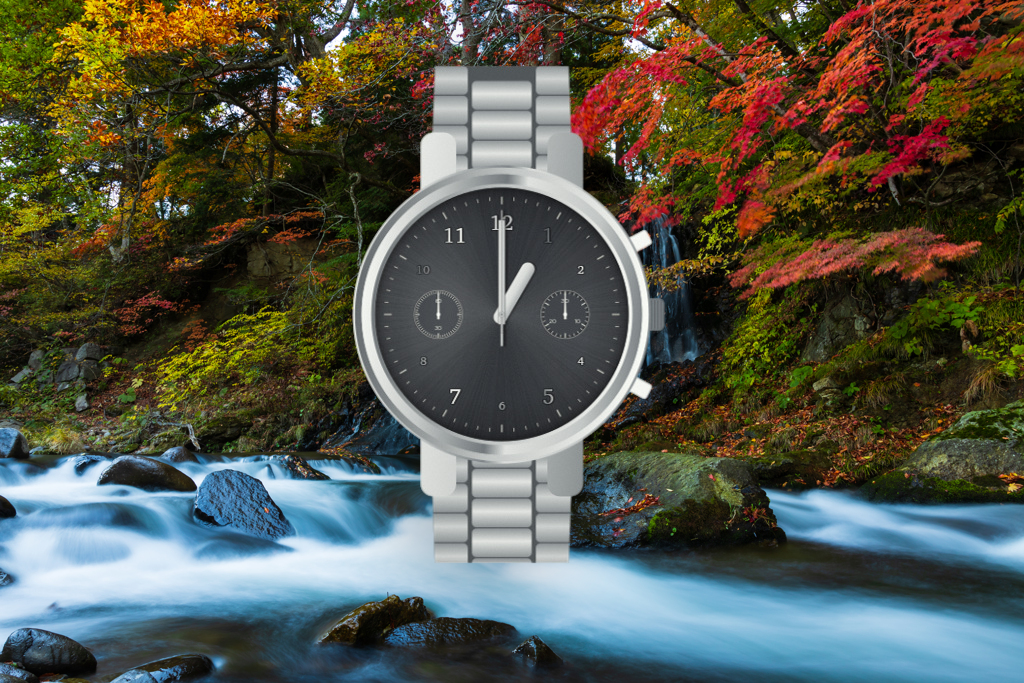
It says **1:00**
